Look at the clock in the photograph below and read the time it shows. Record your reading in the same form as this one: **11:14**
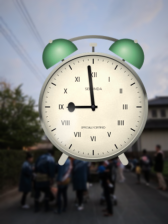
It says **8:59**
